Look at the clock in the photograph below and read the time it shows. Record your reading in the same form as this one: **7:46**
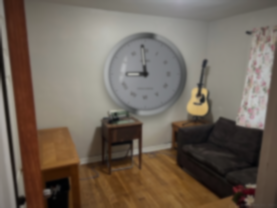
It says **8:59**
